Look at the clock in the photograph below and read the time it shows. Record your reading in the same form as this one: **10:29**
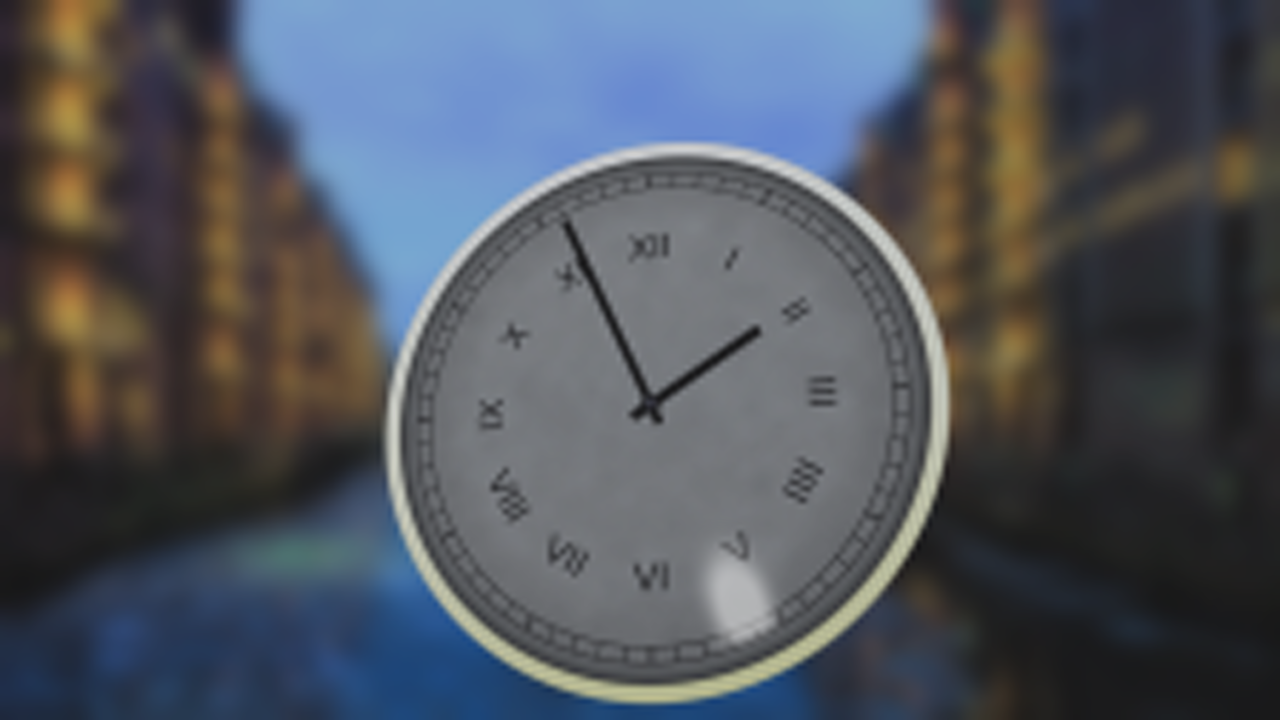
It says **1:56**
